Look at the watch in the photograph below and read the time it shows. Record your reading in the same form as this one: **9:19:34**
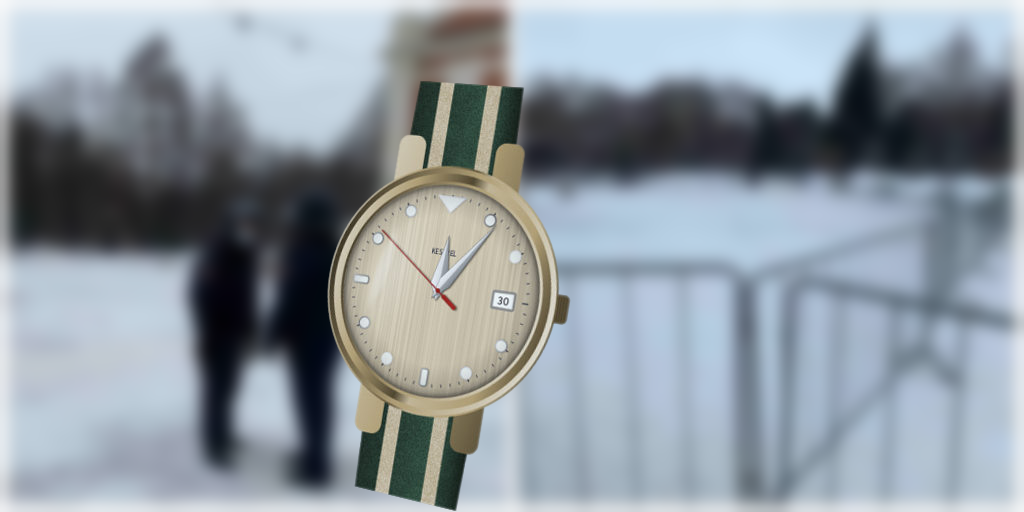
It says **12:05:51**
